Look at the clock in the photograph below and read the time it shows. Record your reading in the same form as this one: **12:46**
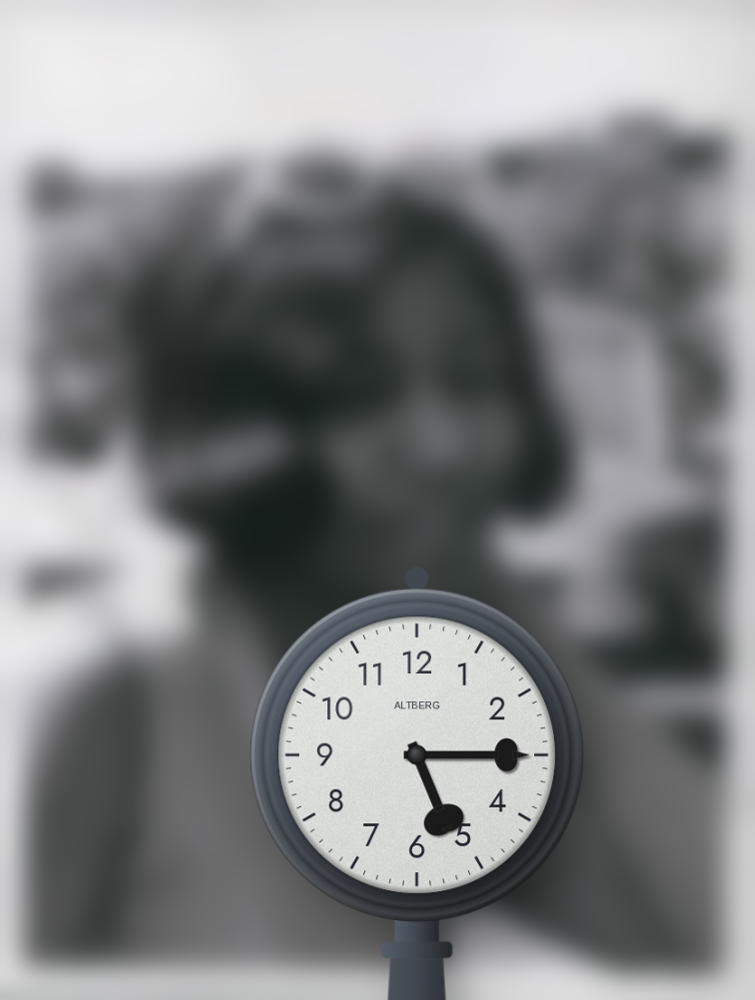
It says **5:15**
